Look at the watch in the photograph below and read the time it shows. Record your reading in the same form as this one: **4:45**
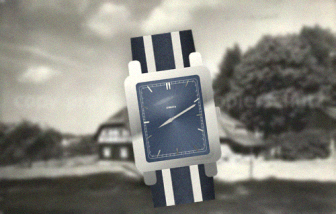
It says **8:11**
